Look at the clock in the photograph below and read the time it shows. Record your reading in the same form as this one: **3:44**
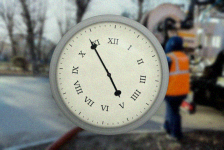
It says **4:54**
